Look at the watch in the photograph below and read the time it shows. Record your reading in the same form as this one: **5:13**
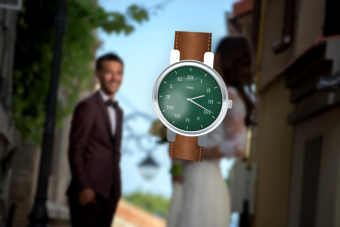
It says **2:19**
